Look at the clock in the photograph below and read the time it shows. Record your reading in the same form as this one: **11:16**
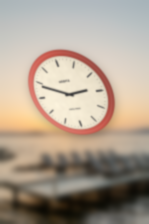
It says **2:49**
